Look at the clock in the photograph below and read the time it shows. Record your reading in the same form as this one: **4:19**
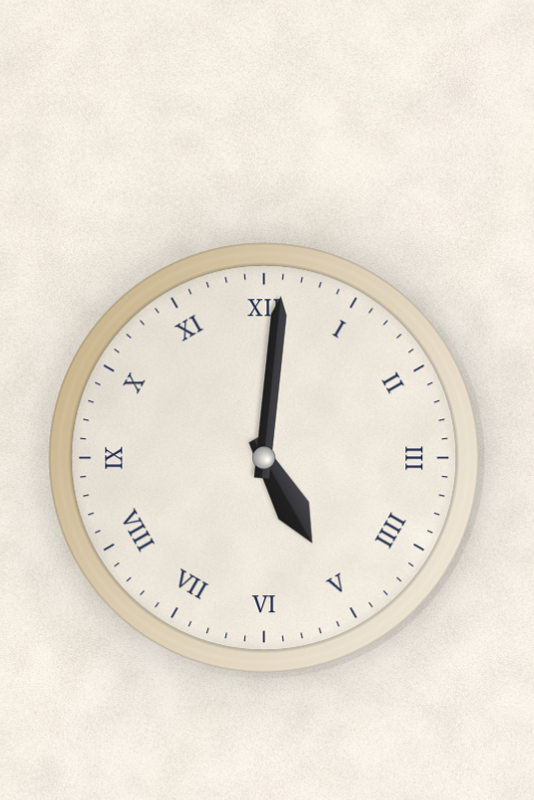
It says **5:01**
